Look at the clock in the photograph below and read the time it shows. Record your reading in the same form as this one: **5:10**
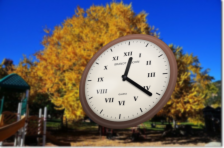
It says **12:21**
